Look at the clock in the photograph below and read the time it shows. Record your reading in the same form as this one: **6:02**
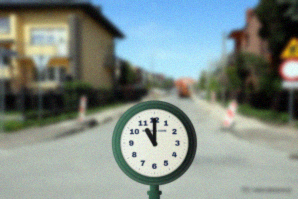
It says **11:00**
